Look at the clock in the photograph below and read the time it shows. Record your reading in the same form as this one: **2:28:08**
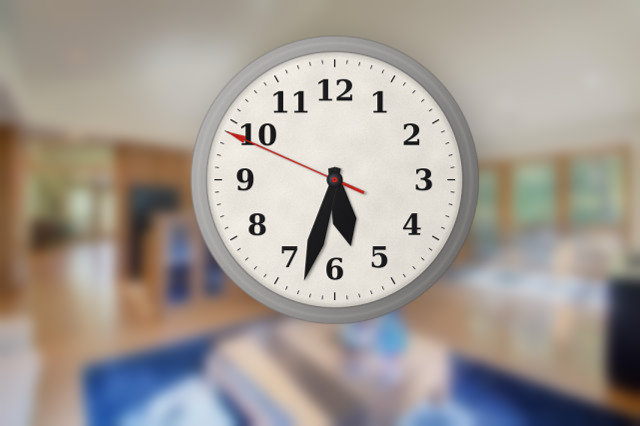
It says **5:32:49**
